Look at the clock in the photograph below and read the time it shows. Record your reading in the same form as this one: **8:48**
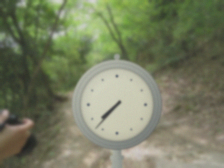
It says **7:37**
